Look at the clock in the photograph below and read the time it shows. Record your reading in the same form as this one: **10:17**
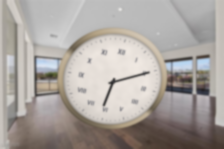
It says **6:10**
